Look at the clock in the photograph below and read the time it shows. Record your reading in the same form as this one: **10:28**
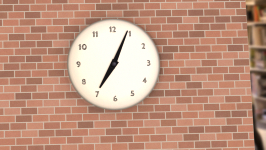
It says **7:04**
